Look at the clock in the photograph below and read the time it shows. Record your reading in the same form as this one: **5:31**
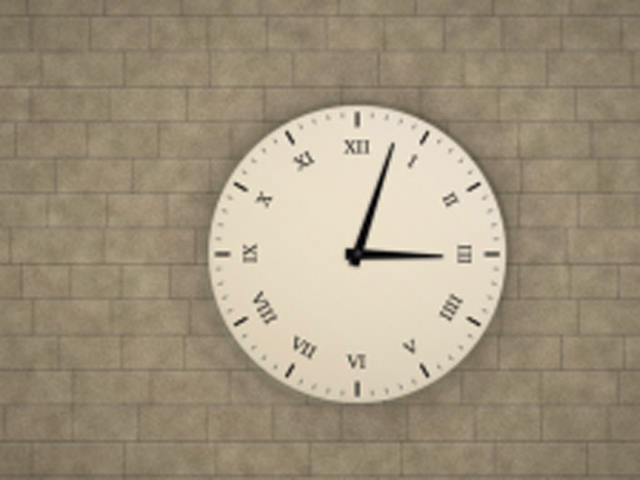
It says **3:03**
